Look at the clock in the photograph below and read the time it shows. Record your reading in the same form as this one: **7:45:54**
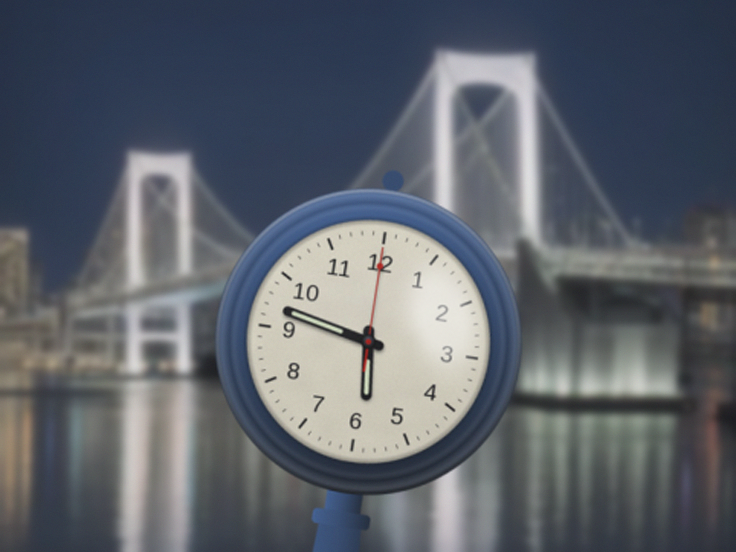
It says **5:47:00**
